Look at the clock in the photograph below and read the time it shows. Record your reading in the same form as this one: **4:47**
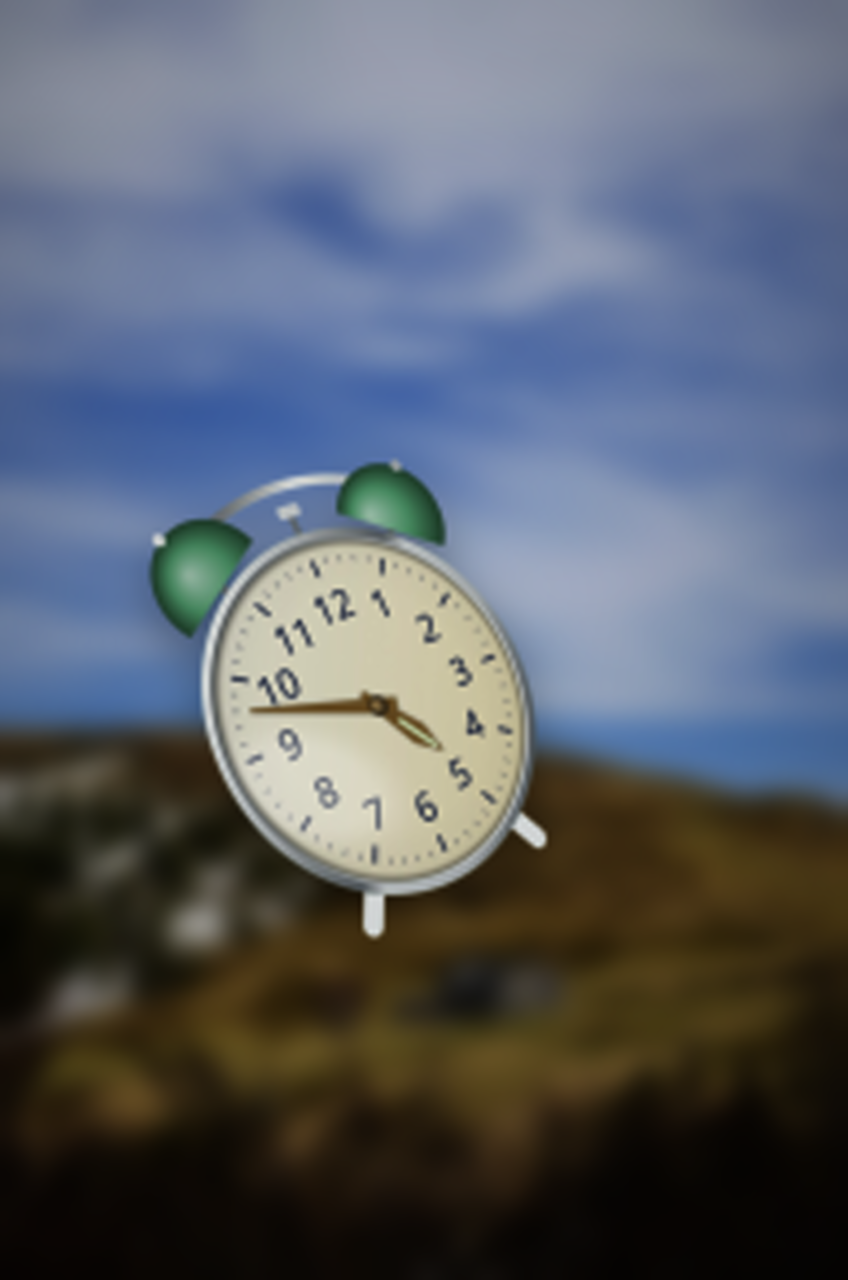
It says **4:48**
